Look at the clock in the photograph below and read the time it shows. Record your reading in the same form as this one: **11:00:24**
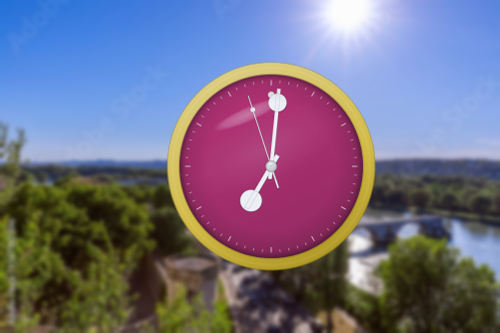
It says **7:00:57**
